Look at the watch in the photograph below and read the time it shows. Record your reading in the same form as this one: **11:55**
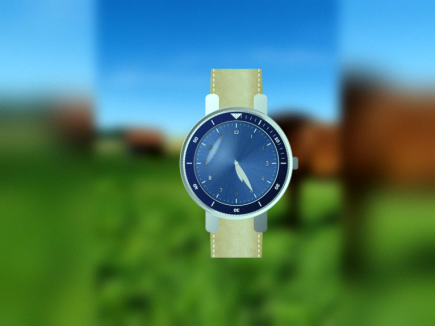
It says **5:25**
